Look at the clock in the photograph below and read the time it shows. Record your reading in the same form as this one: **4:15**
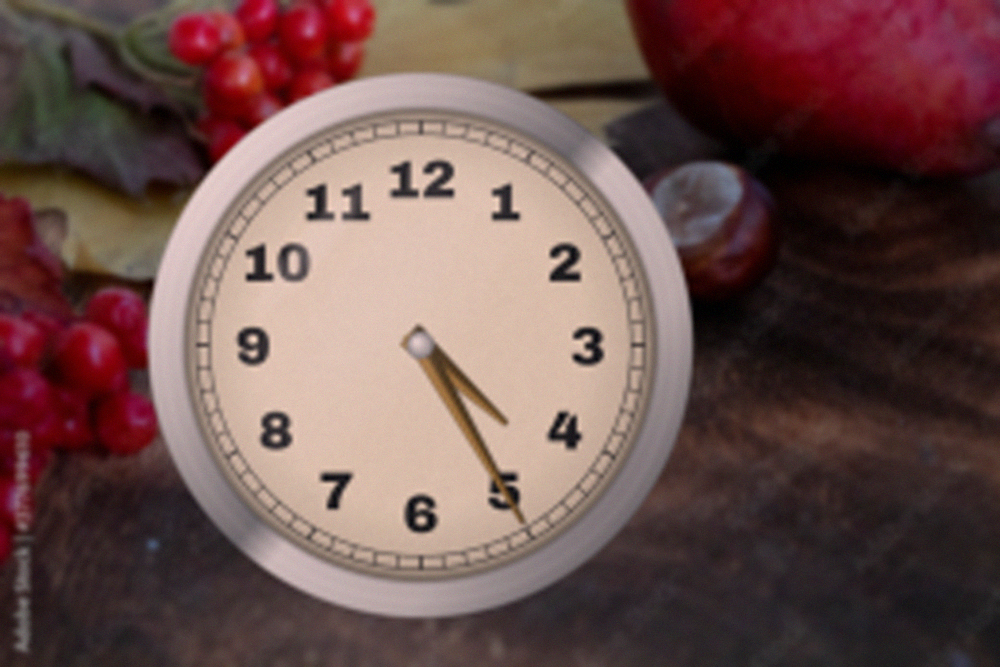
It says **4:25**
